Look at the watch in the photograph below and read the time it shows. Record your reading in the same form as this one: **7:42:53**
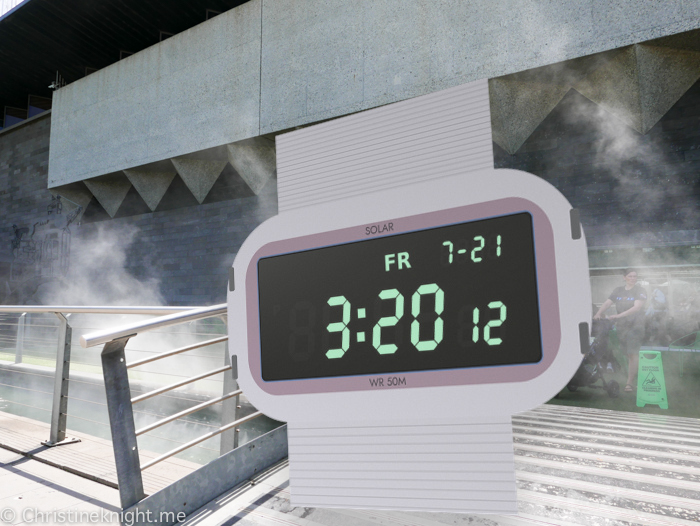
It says **3:20:12**
